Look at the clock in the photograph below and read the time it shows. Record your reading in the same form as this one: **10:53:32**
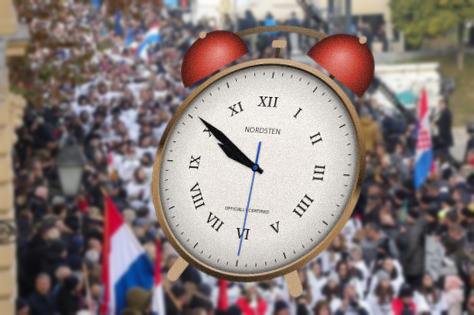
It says **9:50:30**
